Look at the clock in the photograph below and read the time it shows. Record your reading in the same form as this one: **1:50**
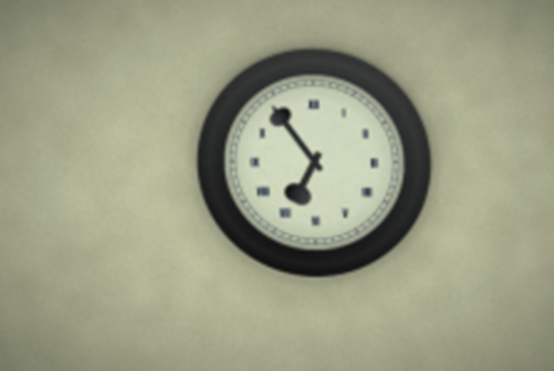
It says **6:54**
